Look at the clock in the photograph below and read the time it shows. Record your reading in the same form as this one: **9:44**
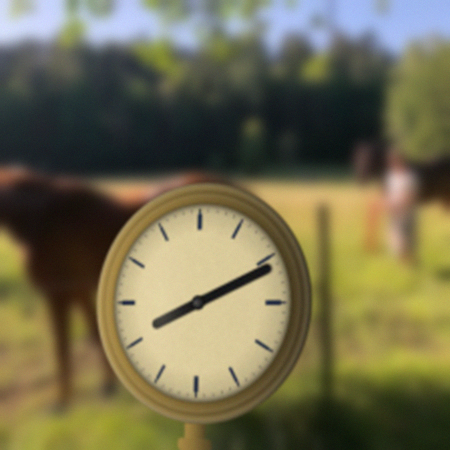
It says **8:11**
